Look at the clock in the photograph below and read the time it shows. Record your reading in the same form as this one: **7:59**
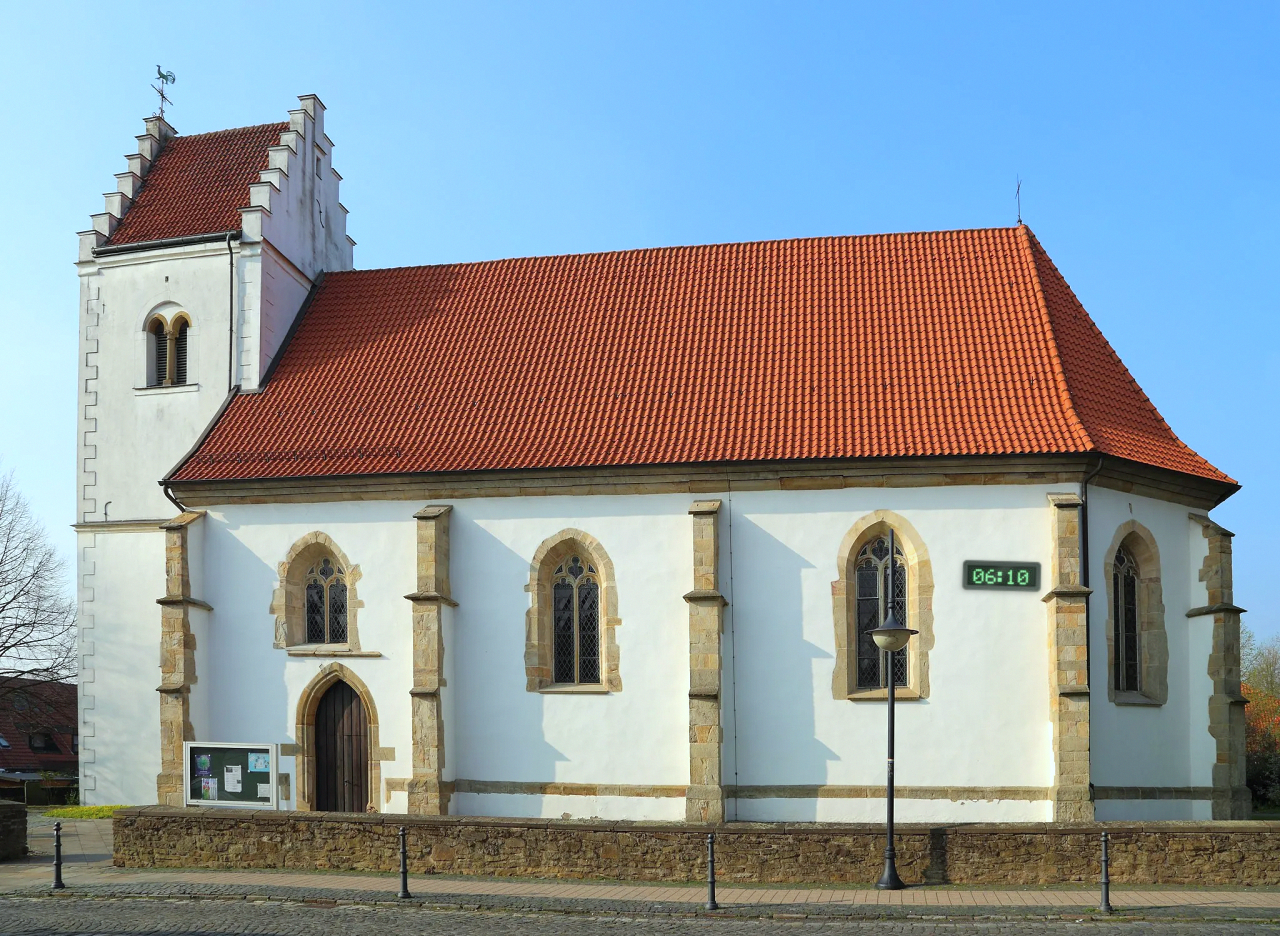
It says **6:10**
